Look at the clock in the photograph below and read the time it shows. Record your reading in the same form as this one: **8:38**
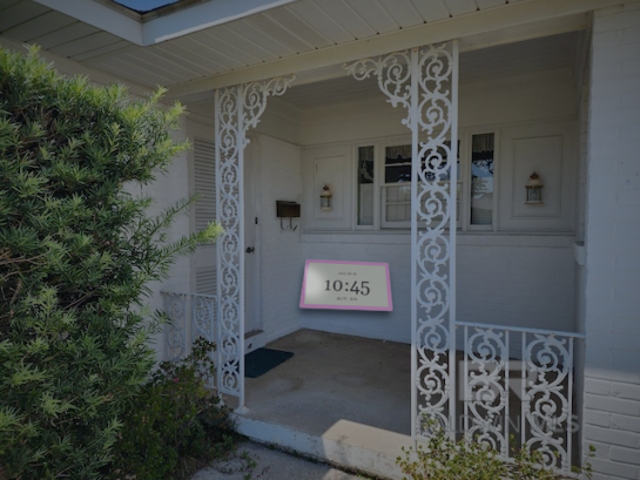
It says **10:45**
